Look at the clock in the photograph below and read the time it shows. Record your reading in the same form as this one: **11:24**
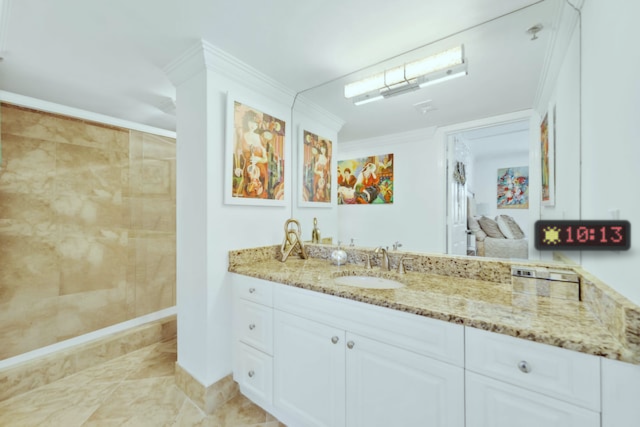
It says **10:13**
